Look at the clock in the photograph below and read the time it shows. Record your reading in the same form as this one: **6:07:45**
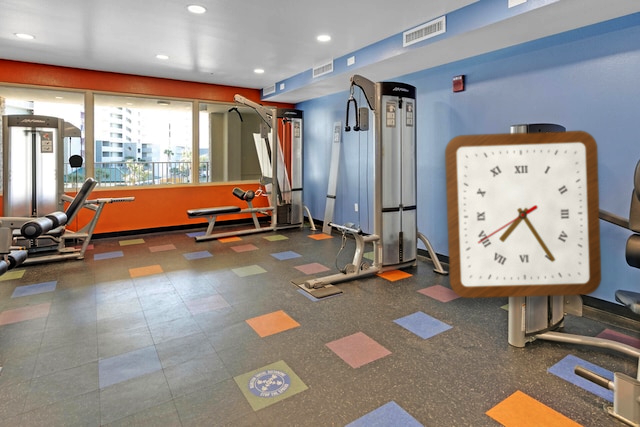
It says **7:24:40**
